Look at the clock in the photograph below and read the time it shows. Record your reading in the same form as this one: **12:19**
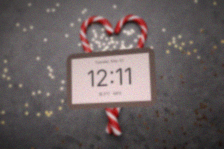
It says **12:11**
